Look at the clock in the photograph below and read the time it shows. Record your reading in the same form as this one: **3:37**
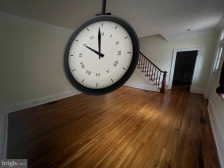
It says **9:59**
